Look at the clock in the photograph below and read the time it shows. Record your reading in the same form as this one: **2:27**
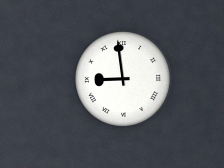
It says **8:59**
